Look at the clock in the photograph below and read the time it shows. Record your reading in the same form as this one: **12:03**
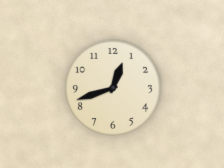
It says **12:42**
